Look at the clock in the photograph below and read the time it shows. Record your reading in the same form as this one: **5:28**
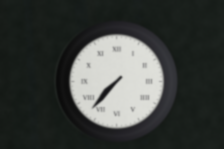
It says **7:37**
